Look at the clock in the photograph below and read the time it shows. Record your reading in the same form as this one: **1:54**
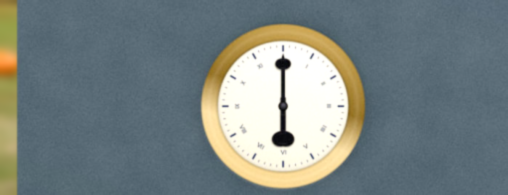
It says **6:00**
